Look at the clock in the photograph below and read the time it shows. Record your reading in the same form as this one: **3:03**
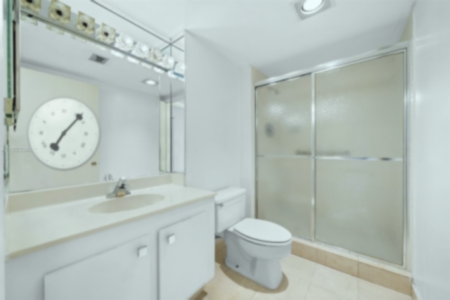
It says **7:07**
